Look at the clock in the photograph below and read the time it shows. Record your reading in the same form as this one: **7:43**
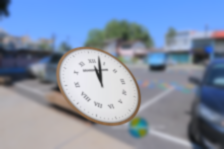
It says **12:03**
